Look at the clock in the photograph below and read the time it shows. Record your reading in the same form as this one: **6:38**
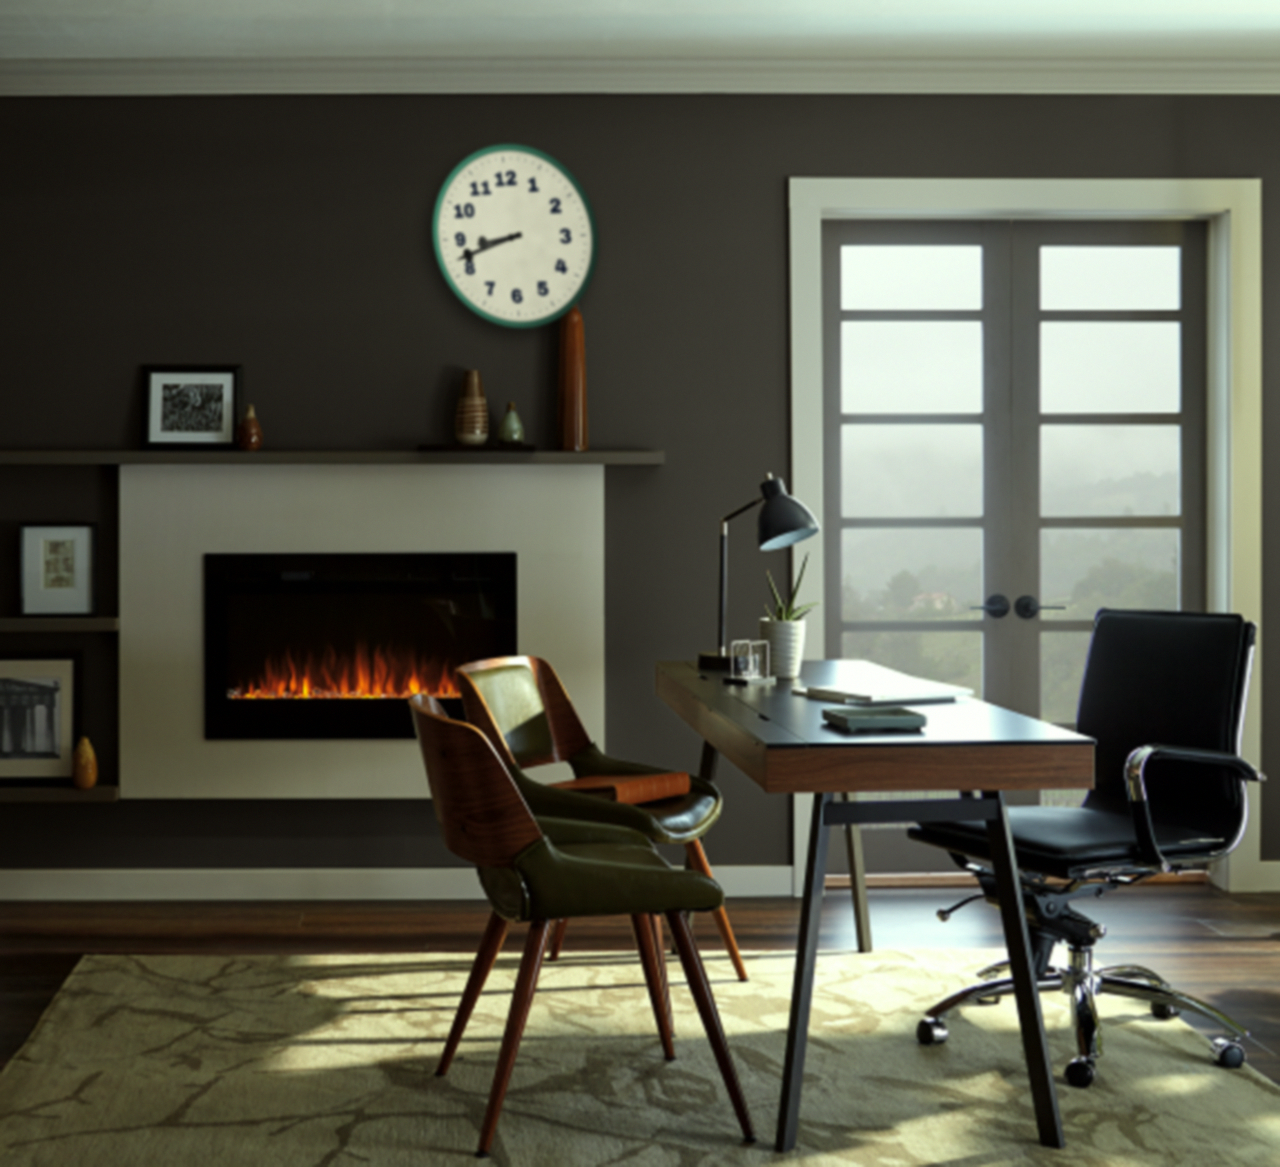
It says **8:42**
